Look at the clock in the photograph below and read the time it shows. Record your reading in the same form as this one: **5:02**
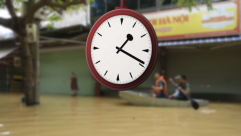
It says **1:19**
